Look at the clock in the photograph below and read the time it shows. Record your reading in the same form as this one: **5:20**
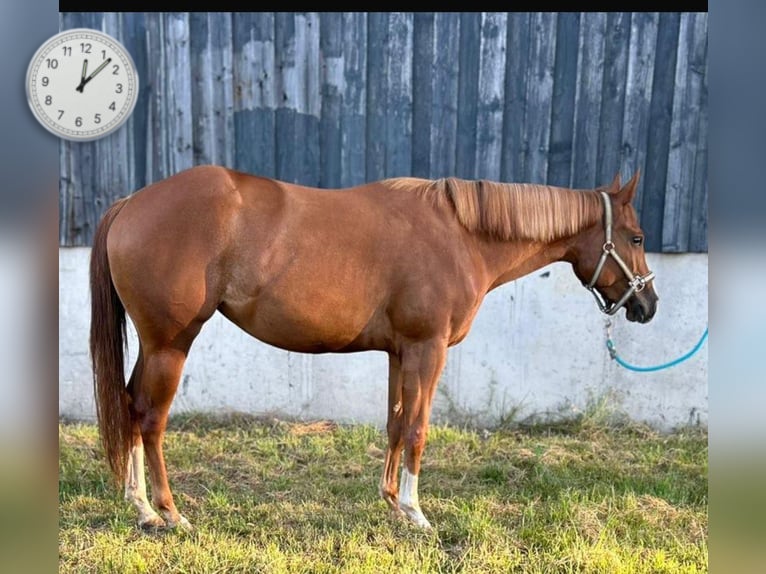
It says **12:07**
